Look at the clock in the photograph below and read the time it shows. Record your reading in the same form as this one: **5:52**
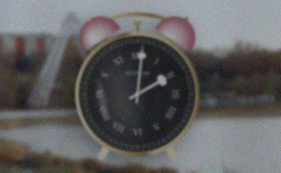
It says **2:01**
